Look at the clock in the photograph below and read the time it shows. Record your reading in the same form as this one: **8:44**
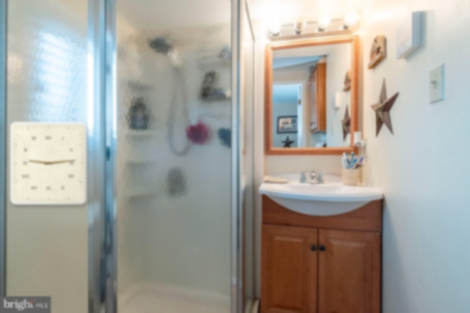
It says **9:14**
